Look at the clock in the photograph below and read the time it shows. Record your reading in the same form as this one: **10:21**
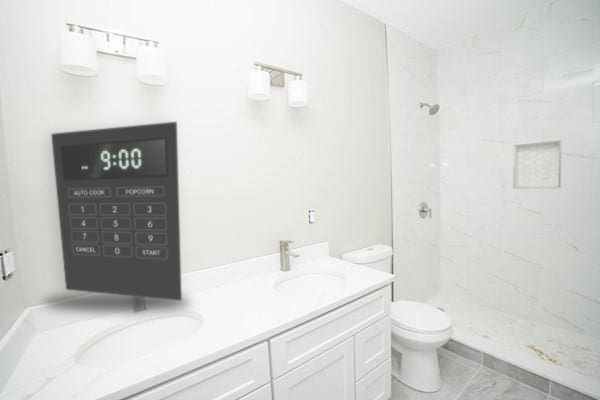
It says **9:00**
